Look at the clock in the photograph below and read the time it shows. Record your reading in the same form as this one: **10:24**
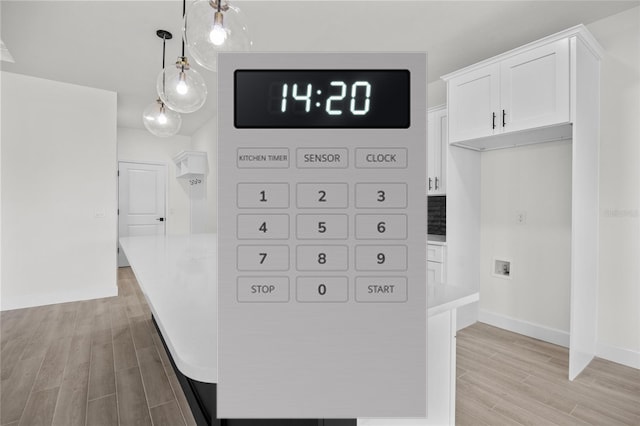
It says **14:20**
